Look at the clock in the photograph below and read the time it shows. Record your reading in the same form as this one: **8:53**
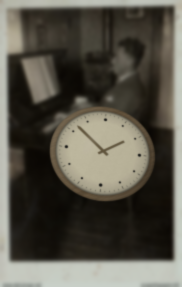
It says **1:52**
